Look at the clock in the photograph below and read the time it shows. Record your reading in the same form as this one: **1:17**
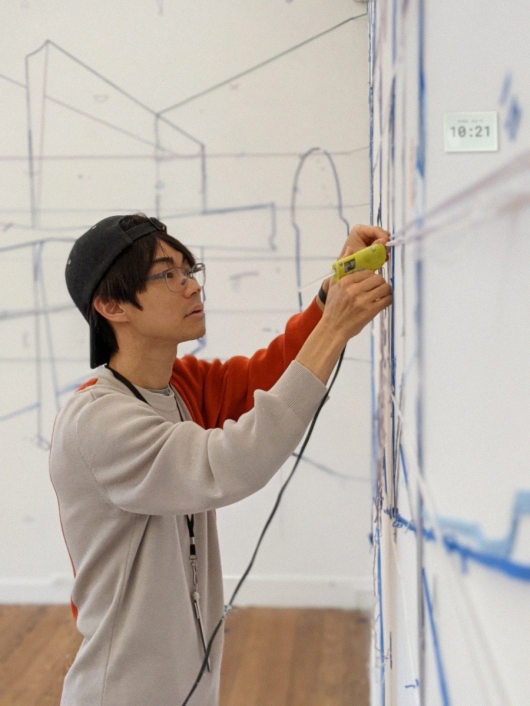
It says **10:21**
